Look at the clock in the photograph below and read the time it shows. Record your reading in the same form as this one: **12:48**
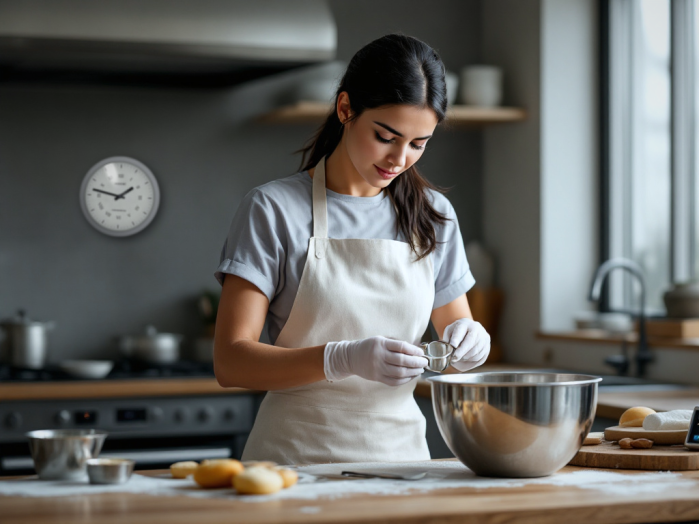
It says **1:47**
